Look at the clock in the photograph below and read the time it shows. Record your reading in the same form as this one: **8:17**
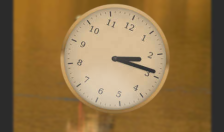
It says **2:14**
